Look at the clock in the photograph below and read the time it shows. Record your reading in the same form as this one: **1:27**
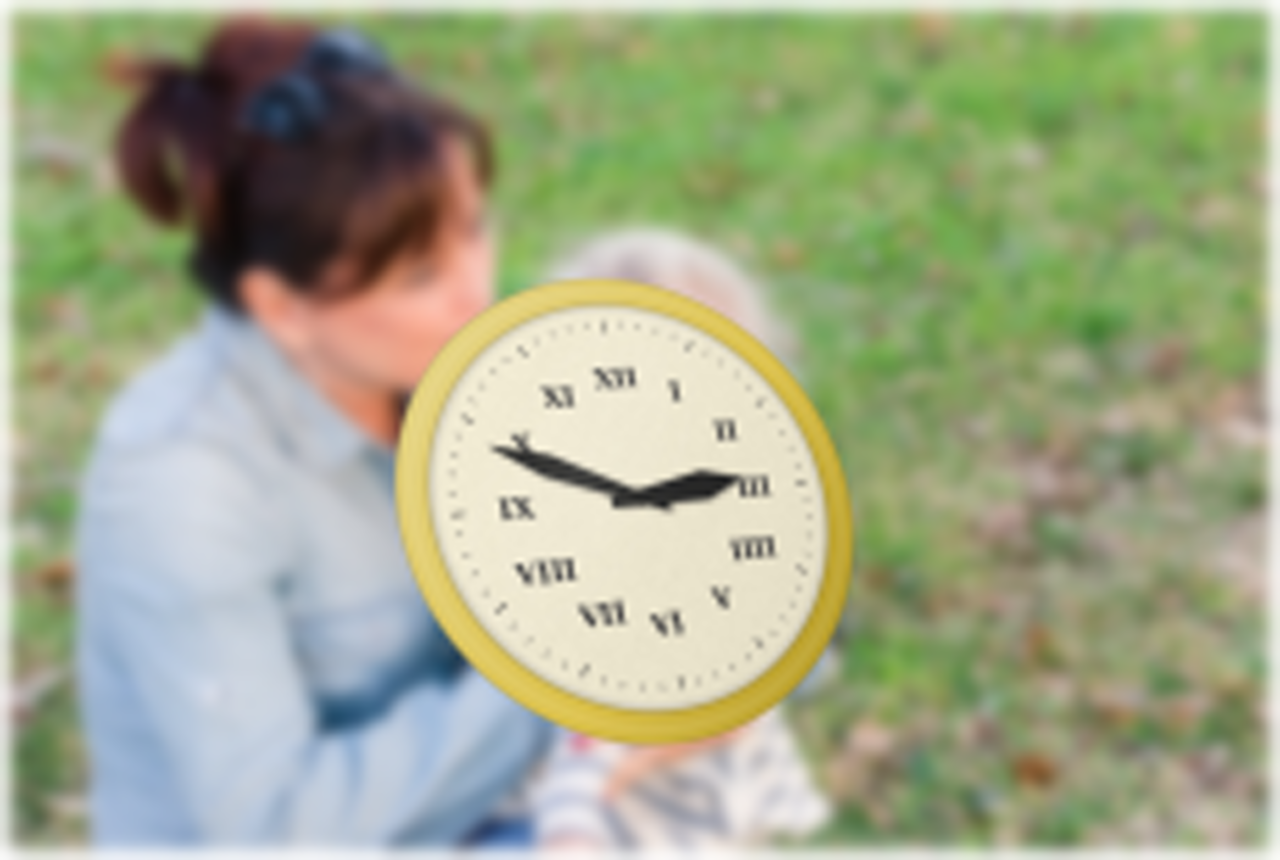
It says **2:49**
